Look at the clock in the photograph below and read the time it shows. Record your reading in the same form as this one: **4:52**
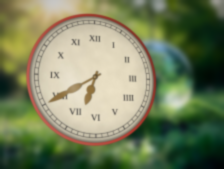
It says **6:40**
